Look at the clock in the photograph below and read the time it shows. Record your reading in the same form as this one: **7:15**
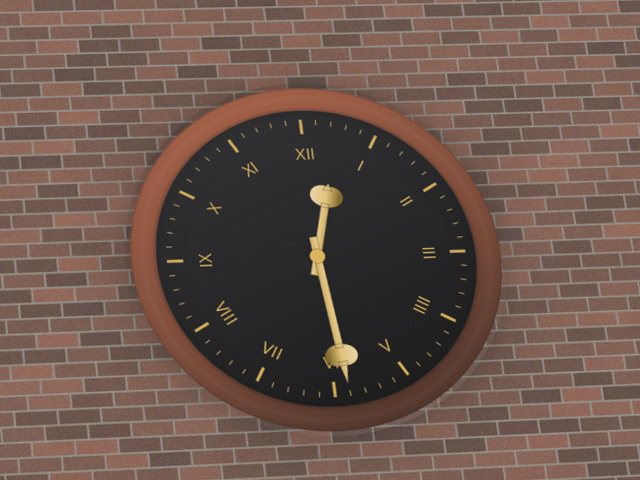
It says **12:29**
